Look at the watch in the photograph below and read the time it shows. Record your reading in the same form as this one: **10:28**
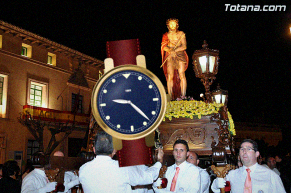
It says **9:23**
